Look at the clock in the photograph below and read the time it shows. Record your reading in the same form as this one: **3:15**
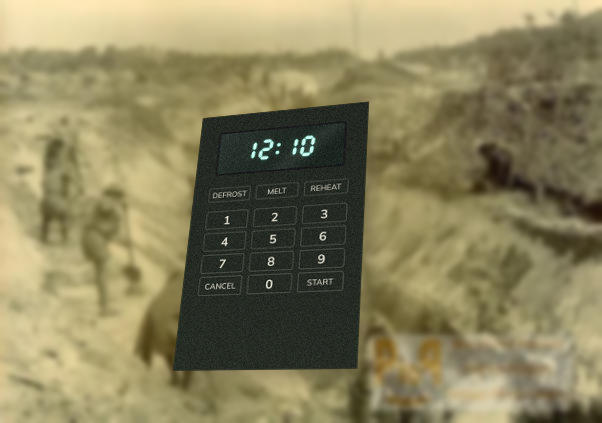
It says **12:10**
